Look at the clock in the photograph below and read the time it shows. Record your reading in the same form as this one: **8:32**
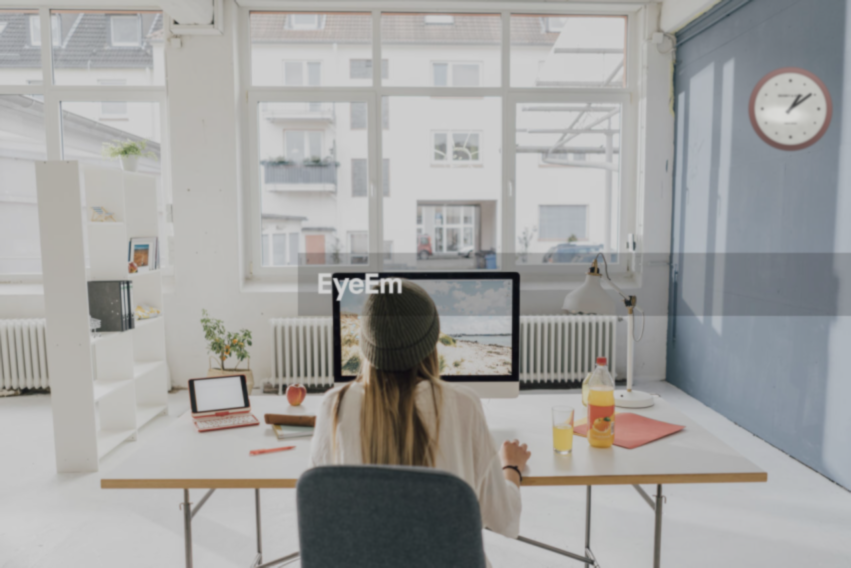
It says **1:09**
